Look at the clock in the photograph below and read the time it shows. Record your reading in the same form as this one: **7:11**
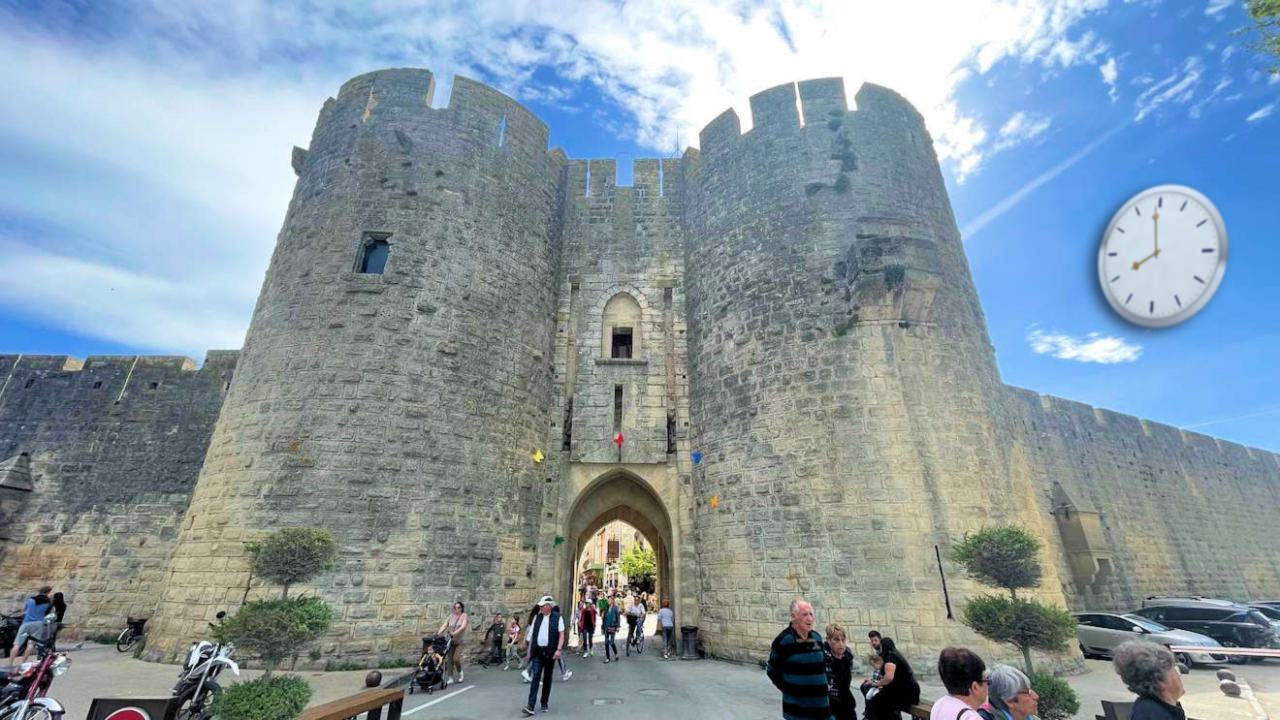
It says **7:59**
